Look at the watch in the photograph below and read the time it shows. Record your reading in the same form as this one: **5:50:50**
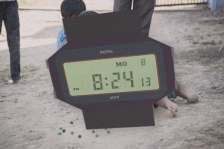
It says **8:24:13**
